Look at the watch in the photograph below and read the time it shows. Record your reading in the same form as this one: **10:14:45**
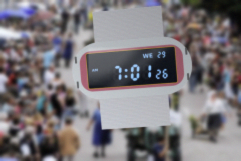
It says **7:01:26**
